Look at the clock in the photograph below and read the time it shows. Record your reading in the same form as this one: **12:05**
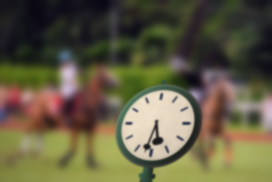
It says **5:32**
